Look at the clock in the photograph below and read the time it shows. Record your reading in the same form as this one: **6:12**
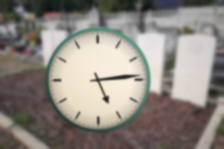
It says **5:14**
